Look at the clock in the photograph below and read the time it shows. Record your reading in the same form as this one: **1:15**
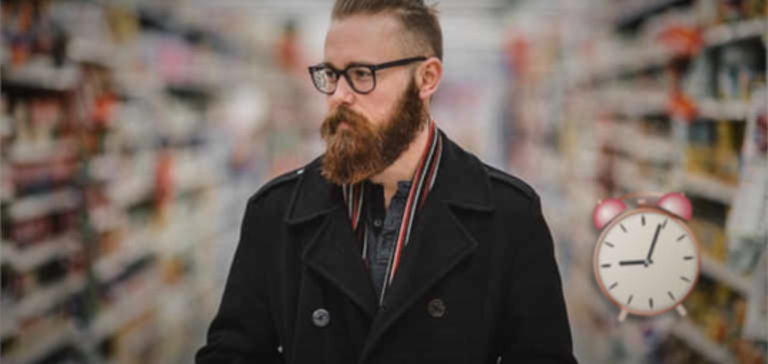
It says **9:04**
